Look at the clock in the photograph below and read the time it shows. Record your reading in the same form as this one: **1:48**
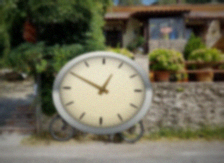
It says **12:50**
